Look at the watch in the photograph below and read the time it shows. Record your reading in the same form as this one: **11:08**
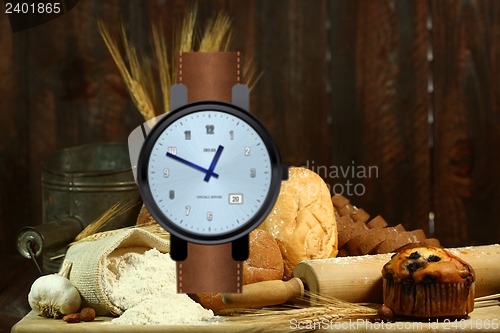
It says **12:49**
